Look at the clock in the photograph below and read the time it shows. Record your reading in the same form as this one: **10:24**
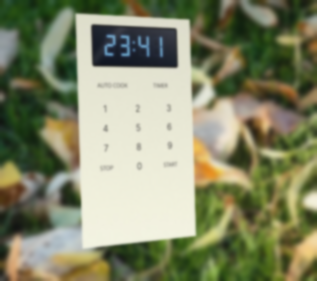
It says **23:41**
